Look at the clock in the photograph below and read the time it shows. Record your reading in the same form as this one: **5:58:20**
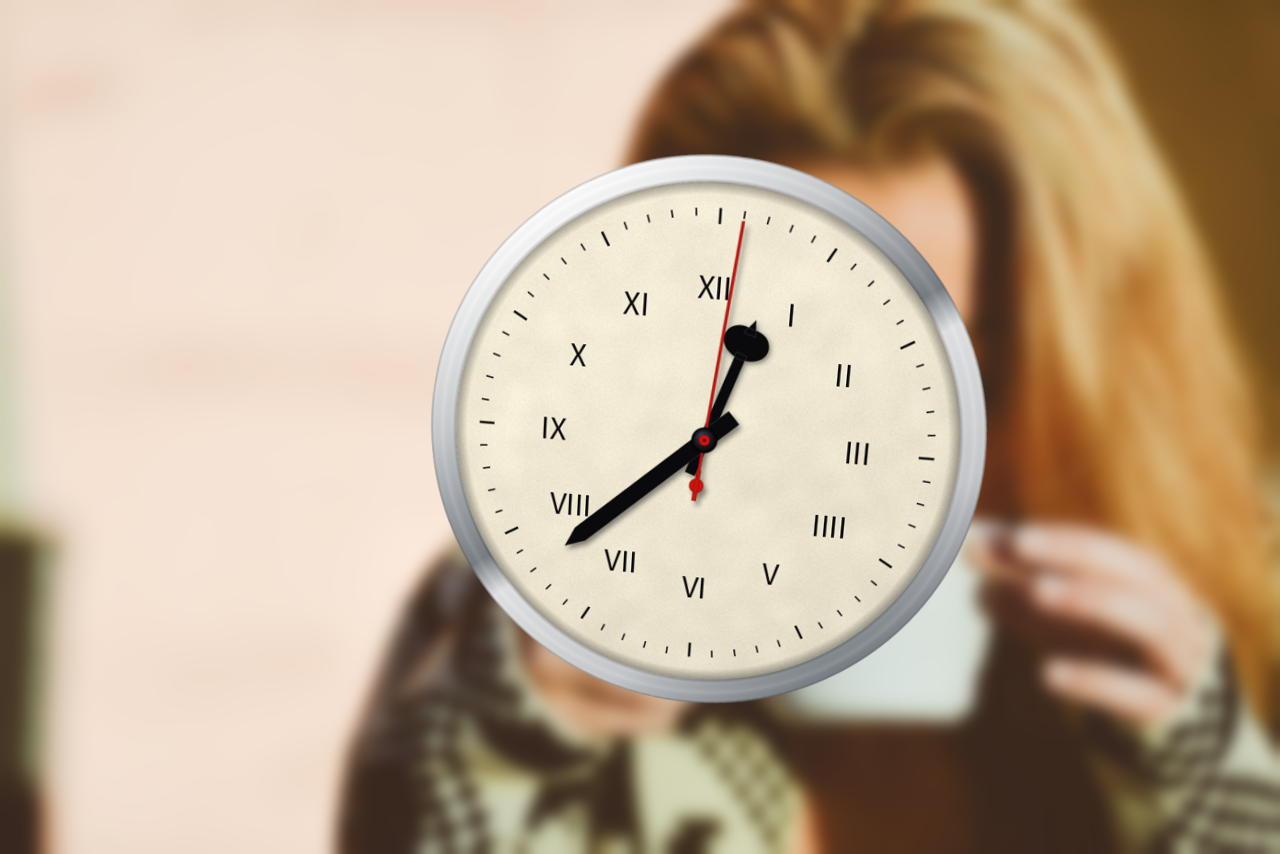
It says **12:38:01**
